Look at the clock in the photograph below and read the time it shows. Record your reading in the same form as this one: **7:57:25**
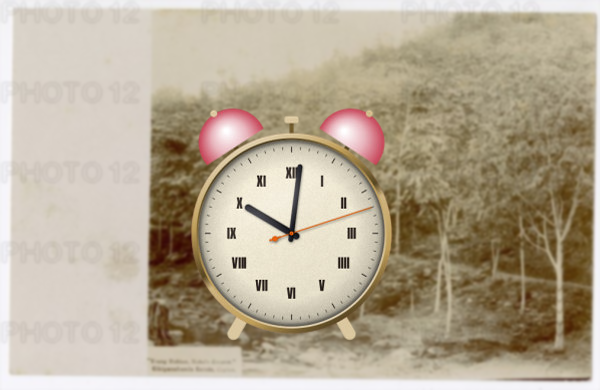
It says **10:01:12**
